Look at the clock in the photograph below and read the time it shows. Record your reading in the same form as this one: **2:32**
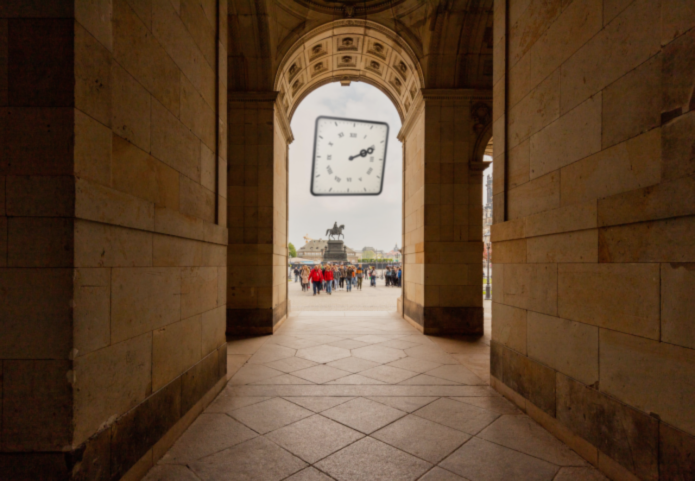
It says **2:11**
